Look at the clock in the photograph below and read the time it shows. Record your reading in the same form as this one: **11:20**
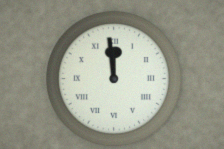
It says **11:59**
